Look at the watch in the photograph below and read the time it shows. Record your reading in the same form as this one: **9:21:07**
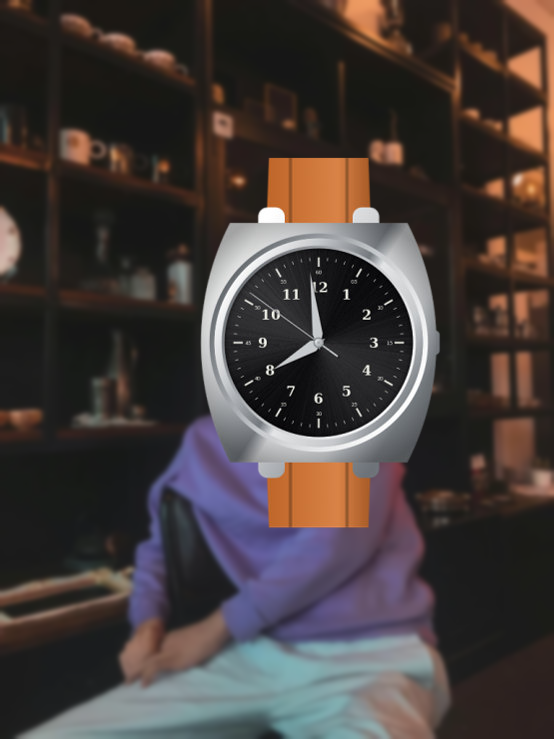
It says **7:58:51**
